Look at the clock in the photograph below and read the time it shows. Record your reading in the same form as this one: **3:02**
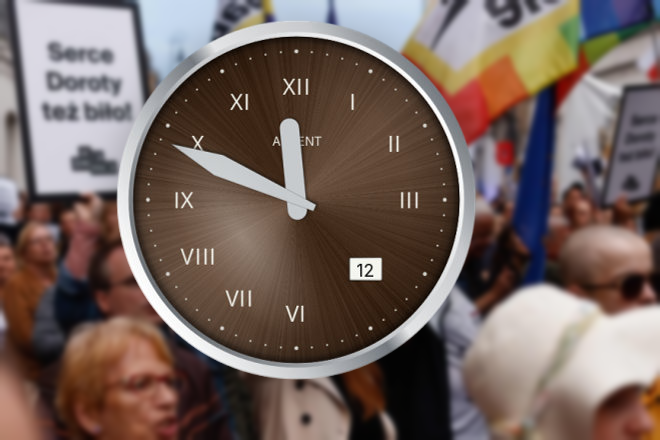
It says **11:49**
